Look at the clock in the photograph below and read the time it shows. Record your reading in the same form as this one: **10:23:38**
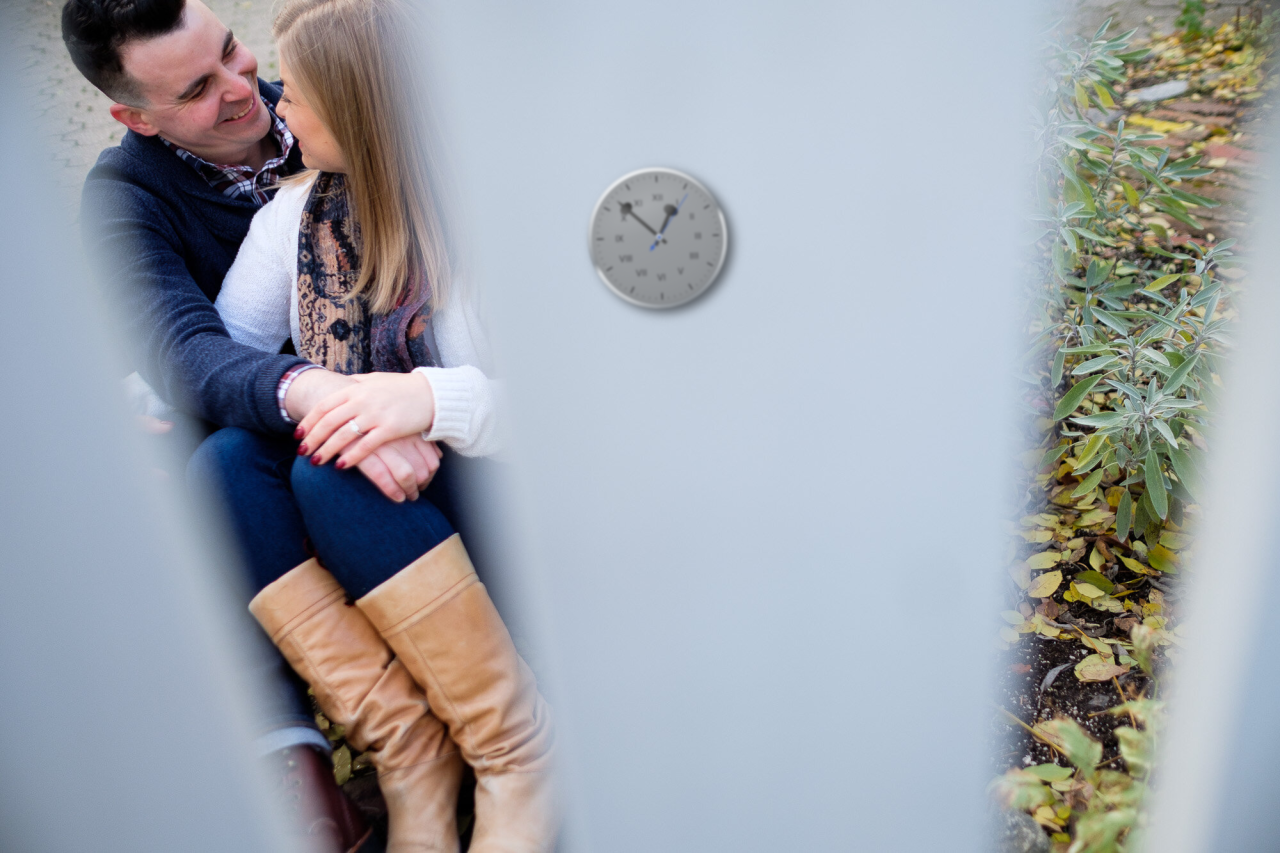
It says **12:52:06**
